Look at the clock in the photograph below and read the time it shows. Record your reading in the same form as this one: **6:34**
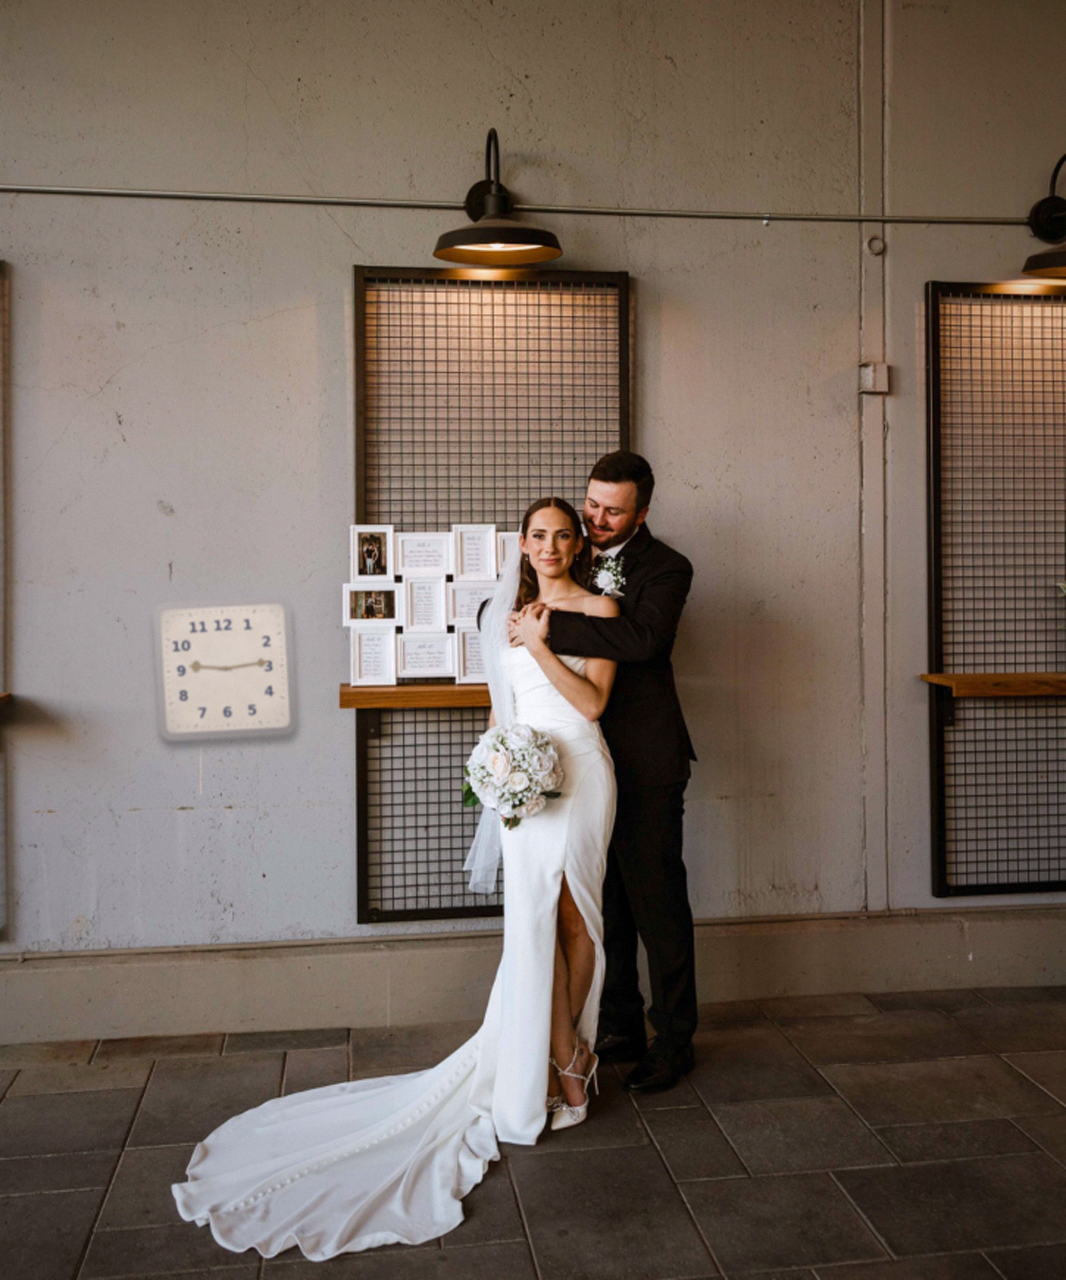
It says **9:14**
